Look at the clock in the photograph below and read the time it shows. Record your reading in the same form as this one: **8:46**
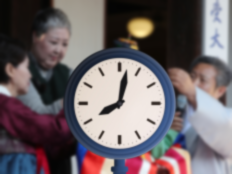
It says **8:02**
